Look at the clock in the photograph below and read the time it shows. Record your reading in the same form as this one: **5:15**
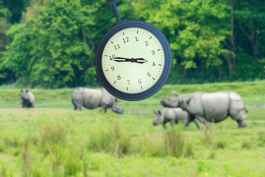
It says **3:49**
